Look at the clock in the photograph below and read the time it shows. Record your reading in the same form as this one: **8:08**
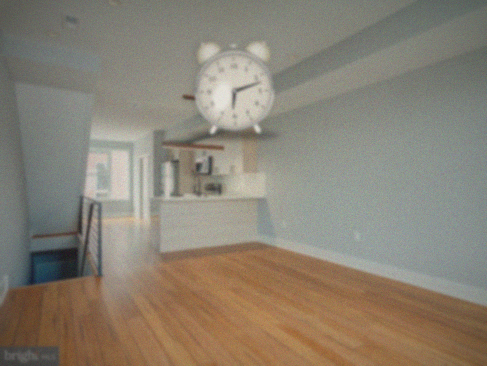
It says **6:12**
